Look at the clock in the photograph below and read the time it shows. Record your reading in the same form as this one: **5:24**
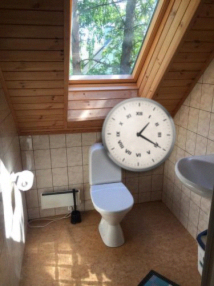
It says **1:20**
